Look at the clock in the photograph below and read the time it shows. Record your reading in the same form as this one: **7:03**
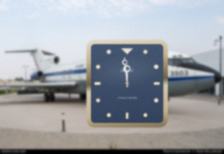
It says **11:59**
